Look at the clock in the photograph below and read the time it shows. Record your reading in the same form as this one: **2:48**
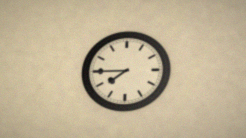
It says **7:45**
